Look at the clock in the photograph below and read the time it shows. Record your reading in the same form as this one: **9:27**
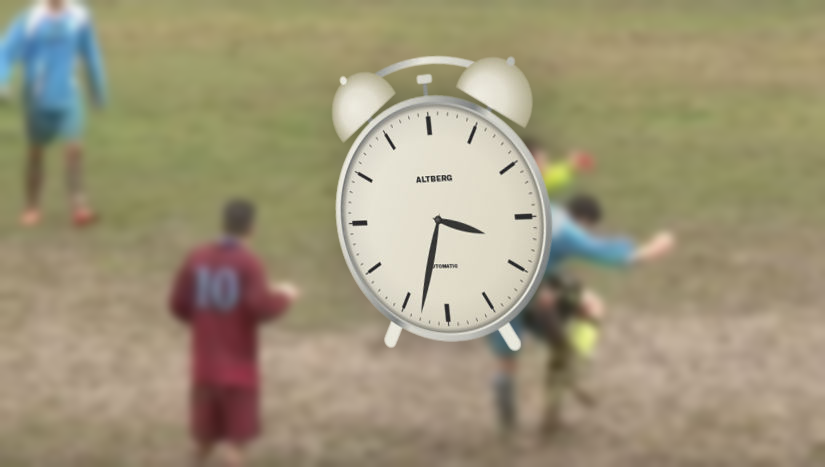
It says **3:33**
